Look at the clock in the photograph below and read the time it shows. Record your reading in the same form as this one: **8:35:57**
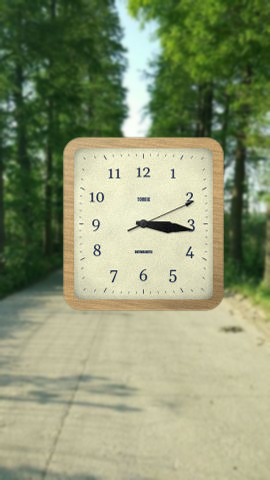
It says **3:16:11**
